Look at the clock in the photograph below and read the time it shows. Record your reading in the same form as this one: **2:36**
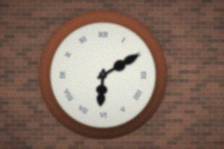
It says **6:10**
